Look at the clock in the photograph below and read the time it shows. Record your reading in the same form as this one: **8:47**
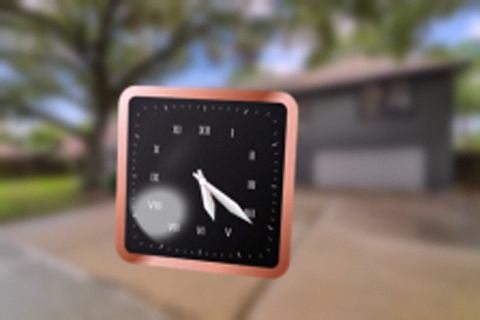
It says **5:21**
